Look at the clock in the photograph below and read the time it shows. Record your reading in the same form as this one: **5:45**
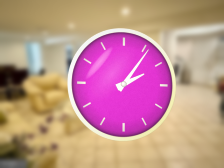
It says **2:06**
